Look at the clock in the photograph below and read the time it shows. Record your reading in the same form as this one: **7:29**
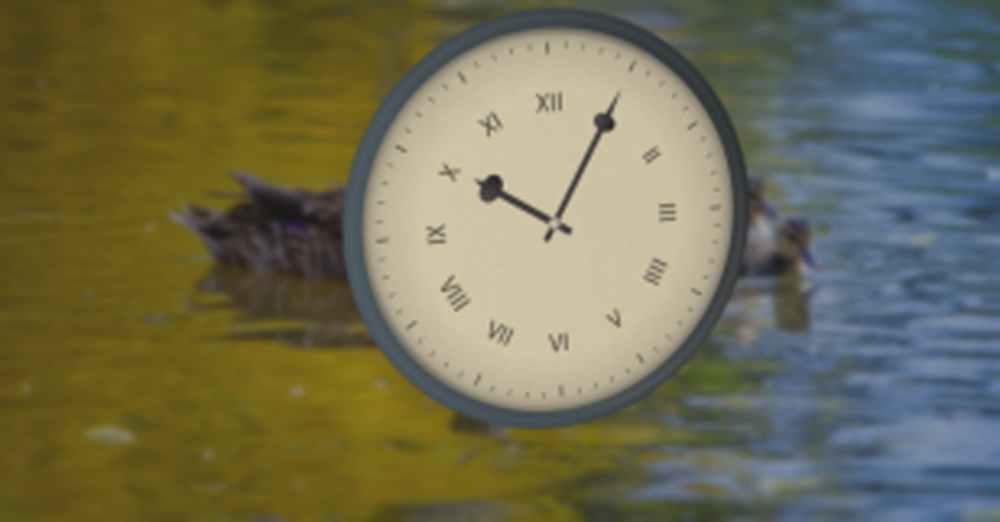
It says **10:05**
